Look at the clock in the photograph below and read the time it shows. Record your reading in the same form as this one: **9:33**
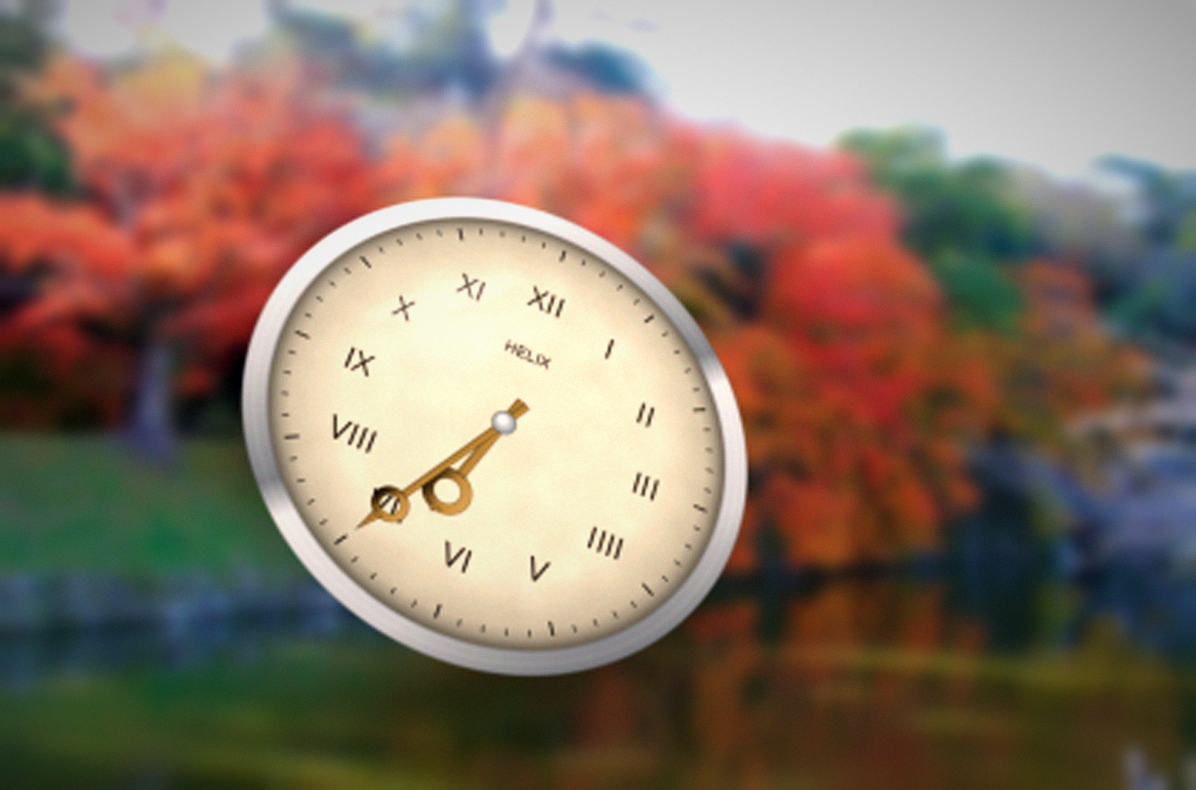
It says **6:35**
